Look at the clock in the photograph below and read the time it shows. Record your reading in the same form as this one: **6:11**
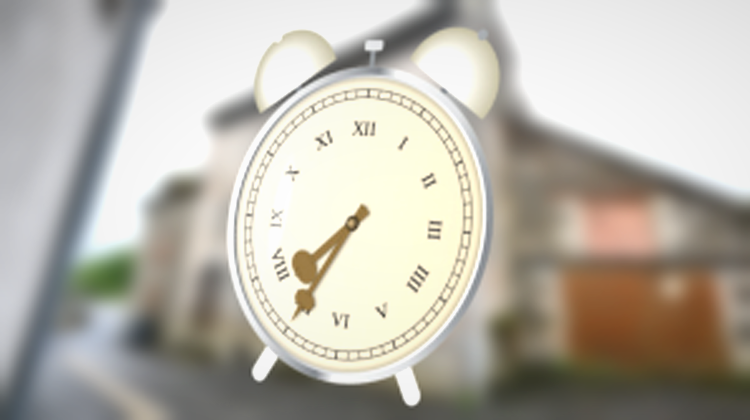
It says **7:35**
